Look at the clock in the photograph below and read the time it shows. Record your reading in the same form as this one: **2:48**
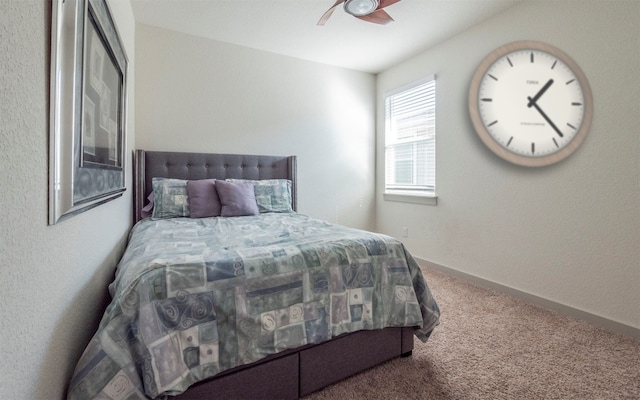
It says **1:23**
